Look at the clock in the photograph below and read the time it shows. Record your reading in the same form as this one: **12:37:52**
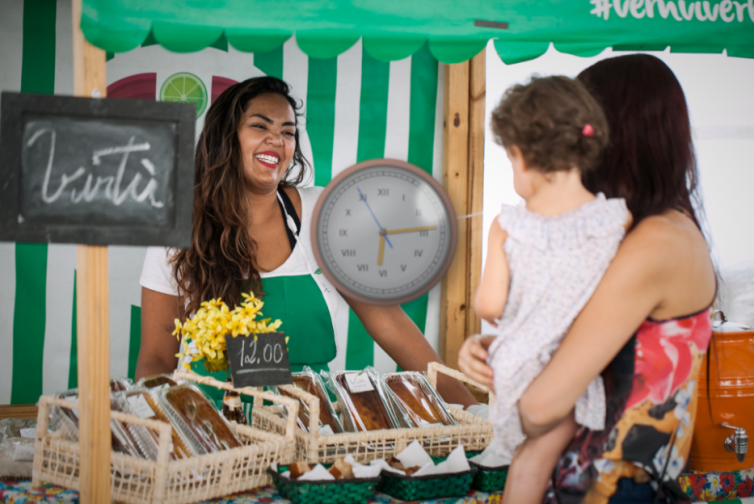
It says **6:13:55**
